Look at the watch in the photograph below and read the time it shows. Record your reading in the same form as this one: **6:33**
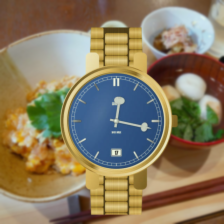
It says **12:17**
